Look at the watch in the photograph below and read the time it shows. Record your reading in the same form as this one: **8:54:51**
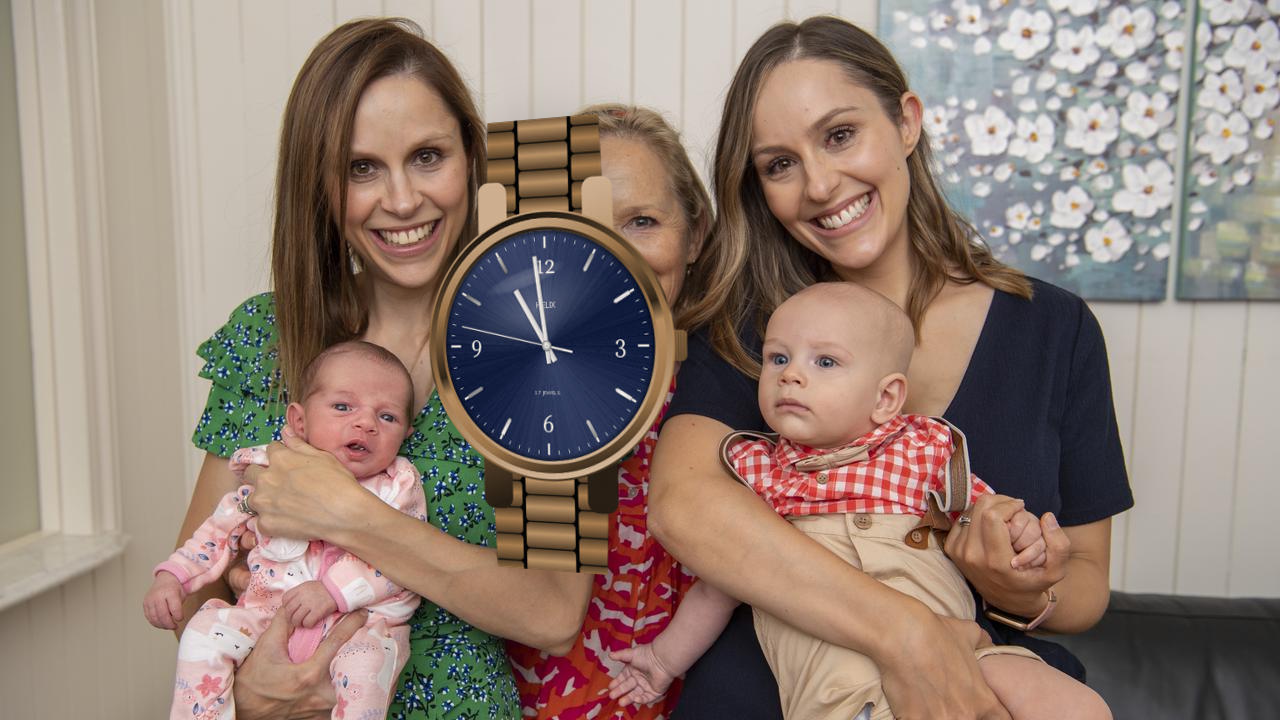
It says **10:58:47**
